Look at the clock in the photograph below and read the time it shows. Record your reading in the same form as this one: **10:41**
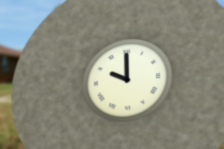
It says **10:00**
